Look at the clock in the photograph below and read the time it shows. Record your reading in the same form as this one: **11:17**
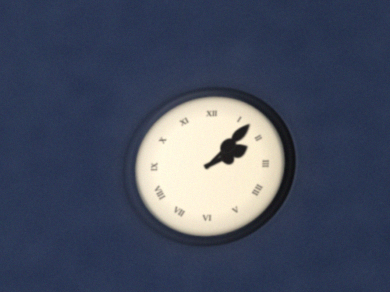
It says **2:07**
